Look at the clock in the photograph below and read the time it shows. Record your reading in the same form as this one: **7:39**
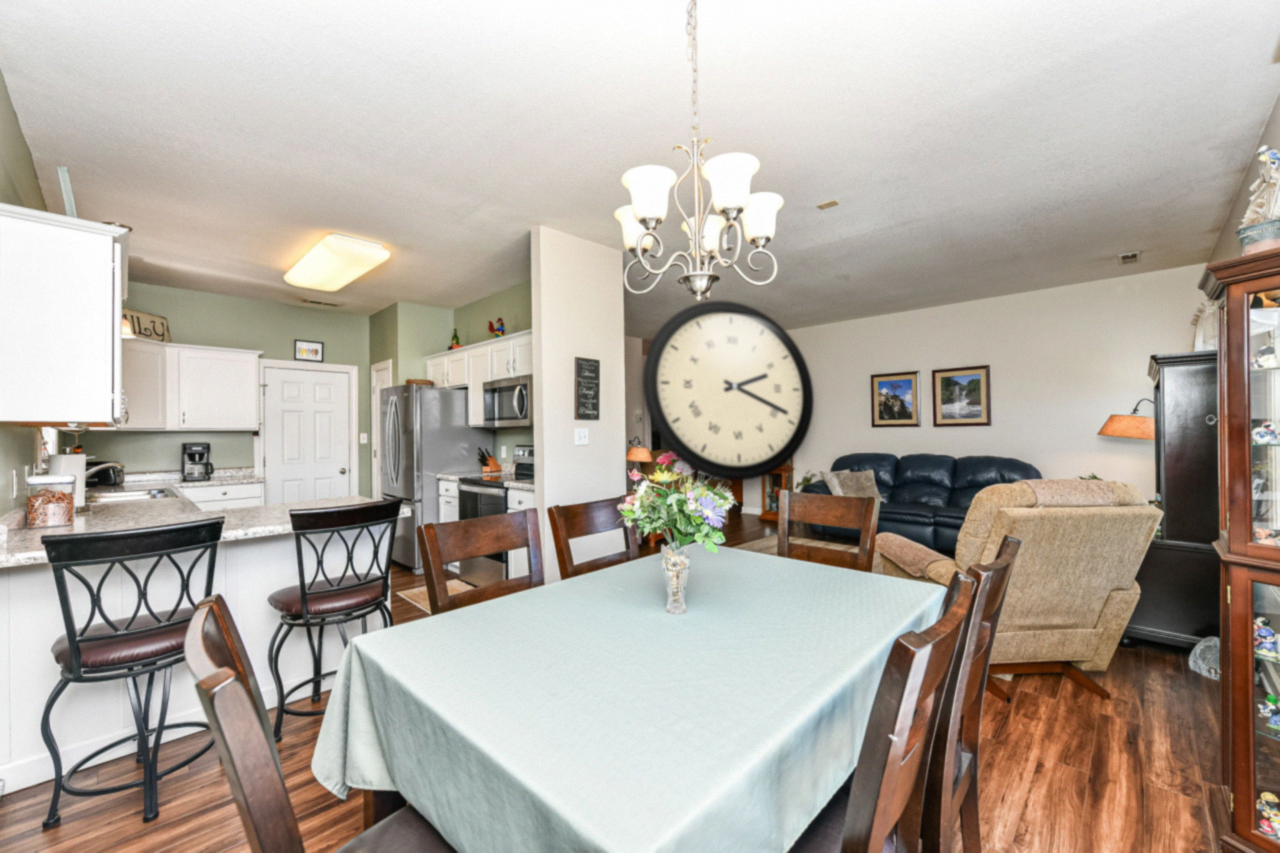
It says **2:19**
